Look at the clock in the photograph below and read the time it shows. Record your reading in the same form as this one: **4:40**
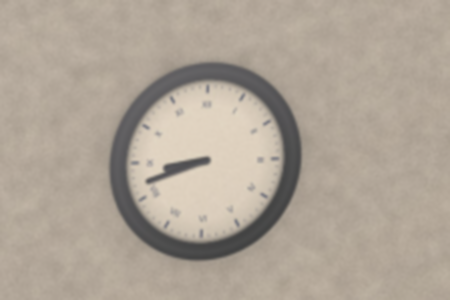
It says **8:42**
